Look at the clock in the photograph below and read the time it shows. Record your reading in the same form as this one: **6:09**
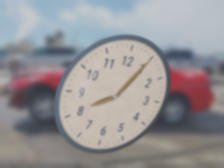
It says **8:05**
